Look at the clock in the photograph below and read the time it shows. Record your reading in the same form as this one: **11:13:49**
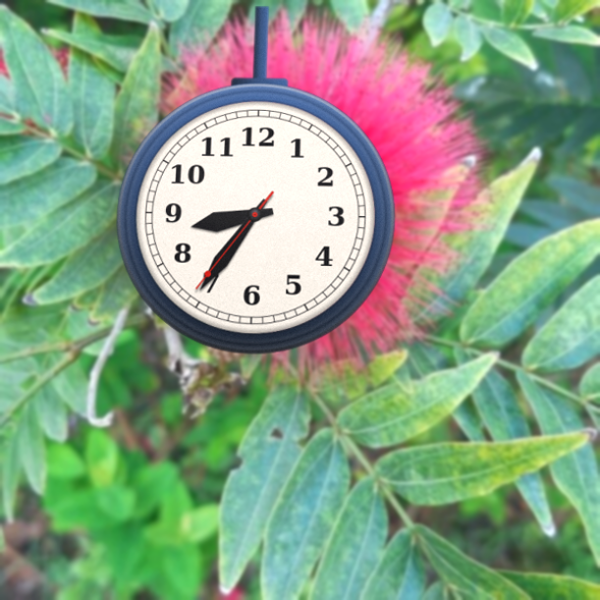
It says **8:35:36**
